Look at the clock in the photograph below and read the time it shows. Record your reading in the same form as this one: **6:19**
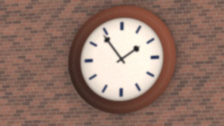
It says **1:54**
